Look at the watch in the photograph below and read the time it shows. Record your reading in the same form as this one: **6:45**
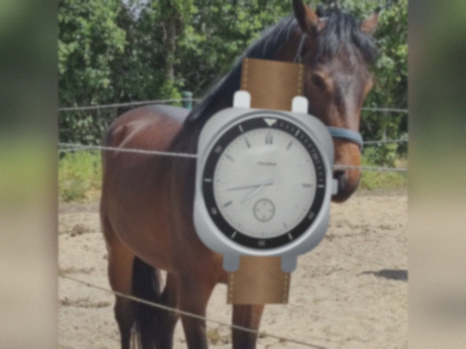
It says **7:43**
